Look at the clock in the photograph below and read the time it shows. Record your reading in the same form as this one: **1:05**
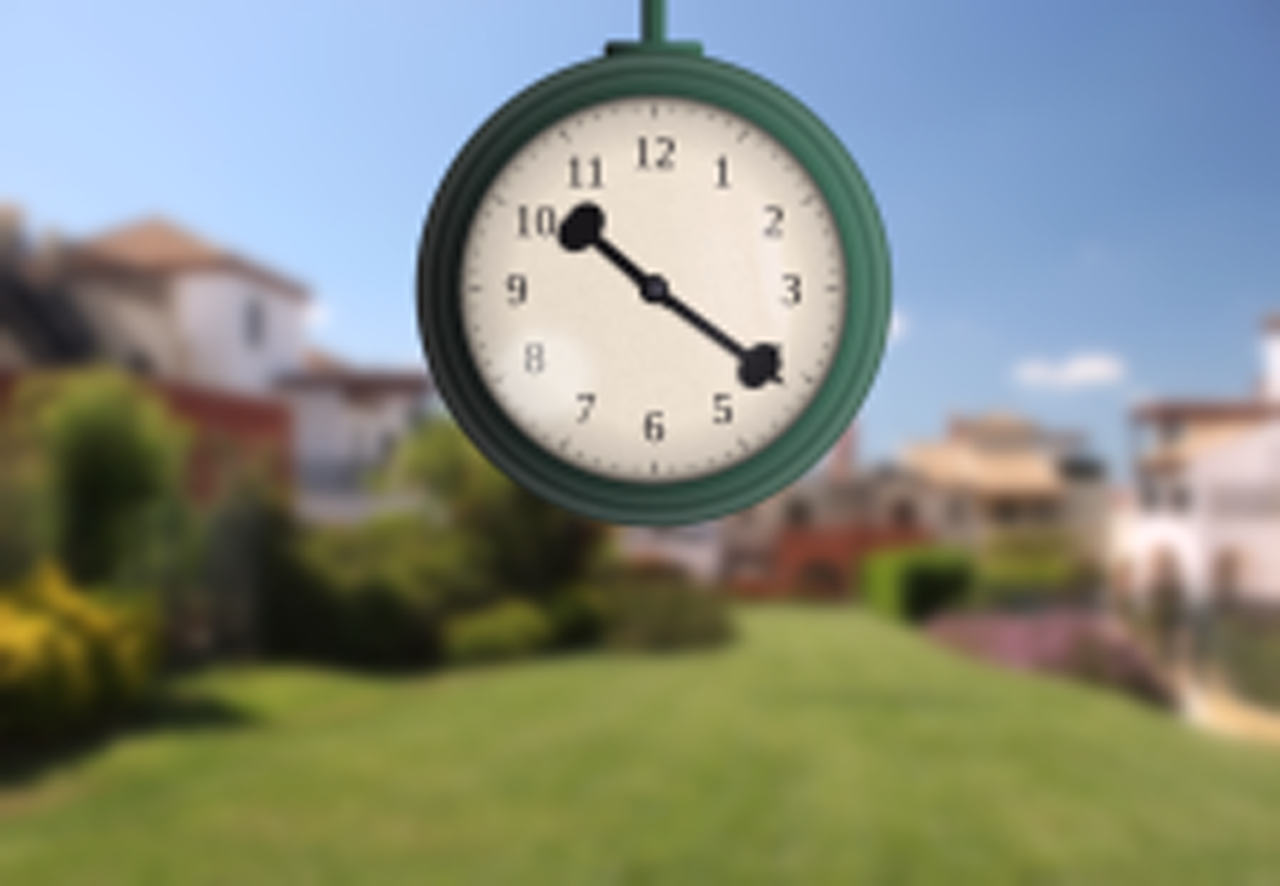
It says **10:21**
